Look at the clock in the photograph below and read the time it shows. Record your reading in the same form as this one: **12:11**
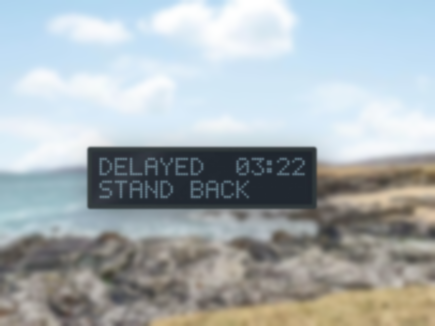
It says **3:22**
